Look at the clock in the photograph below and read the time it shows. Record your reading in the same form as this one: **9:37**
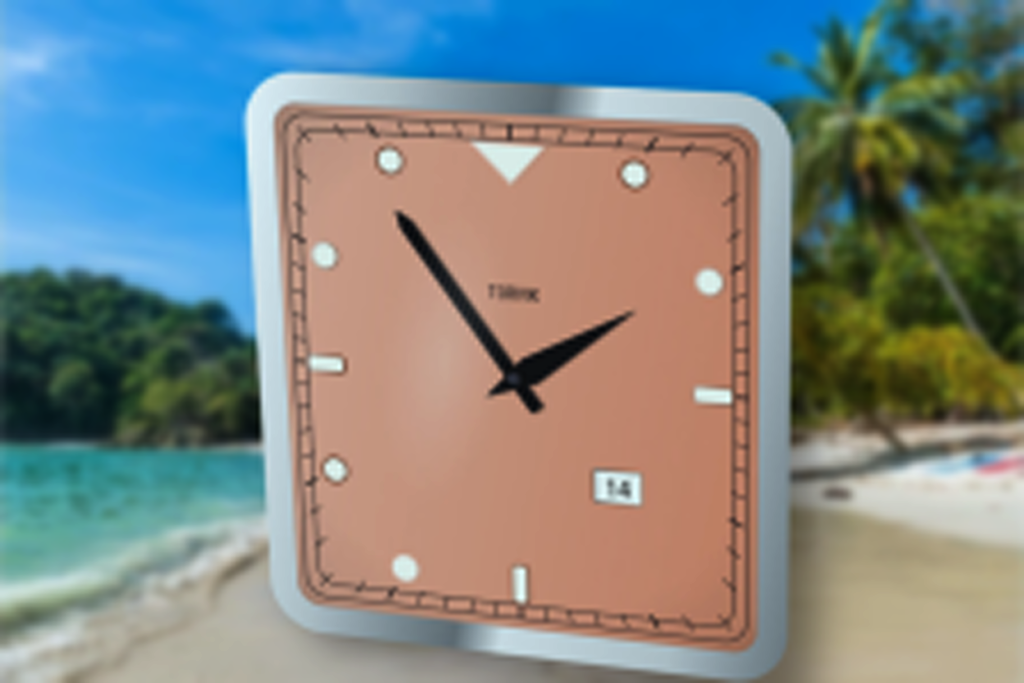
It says **1:54**
